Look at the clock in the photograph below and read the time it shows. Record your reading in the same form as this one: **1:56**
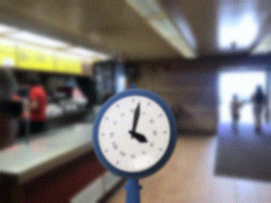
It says **4:02**
